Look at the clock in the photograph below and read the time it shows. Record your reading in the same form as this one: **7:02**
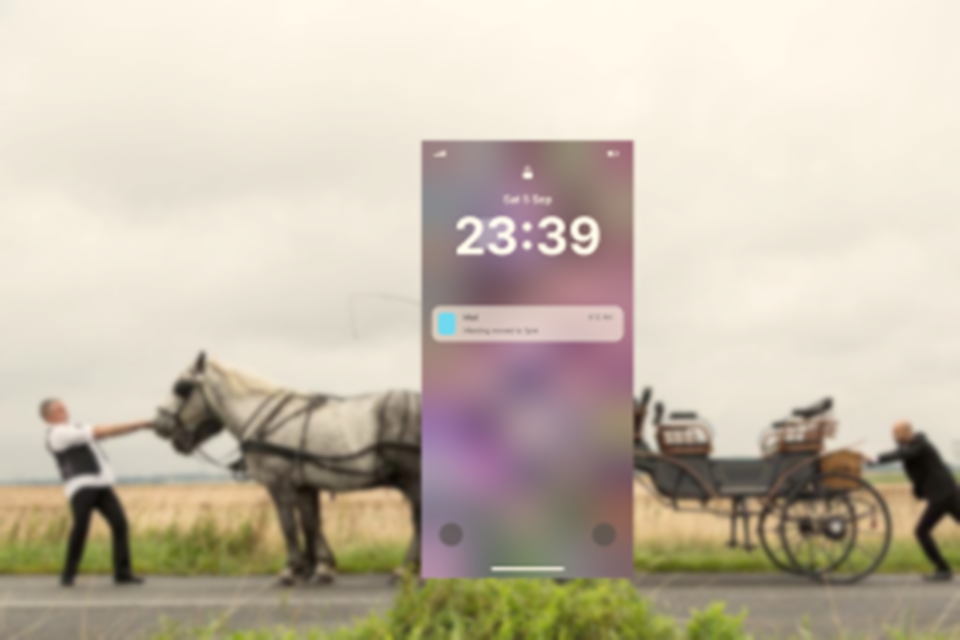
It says **23:39**
